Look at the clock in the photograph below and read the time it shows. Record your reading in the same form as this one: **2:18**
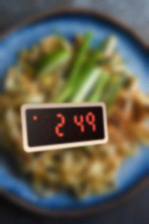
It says **2:49**
